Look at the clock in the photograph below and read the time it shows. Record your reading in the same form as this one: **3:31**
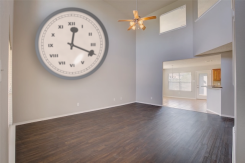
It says **12:19**
